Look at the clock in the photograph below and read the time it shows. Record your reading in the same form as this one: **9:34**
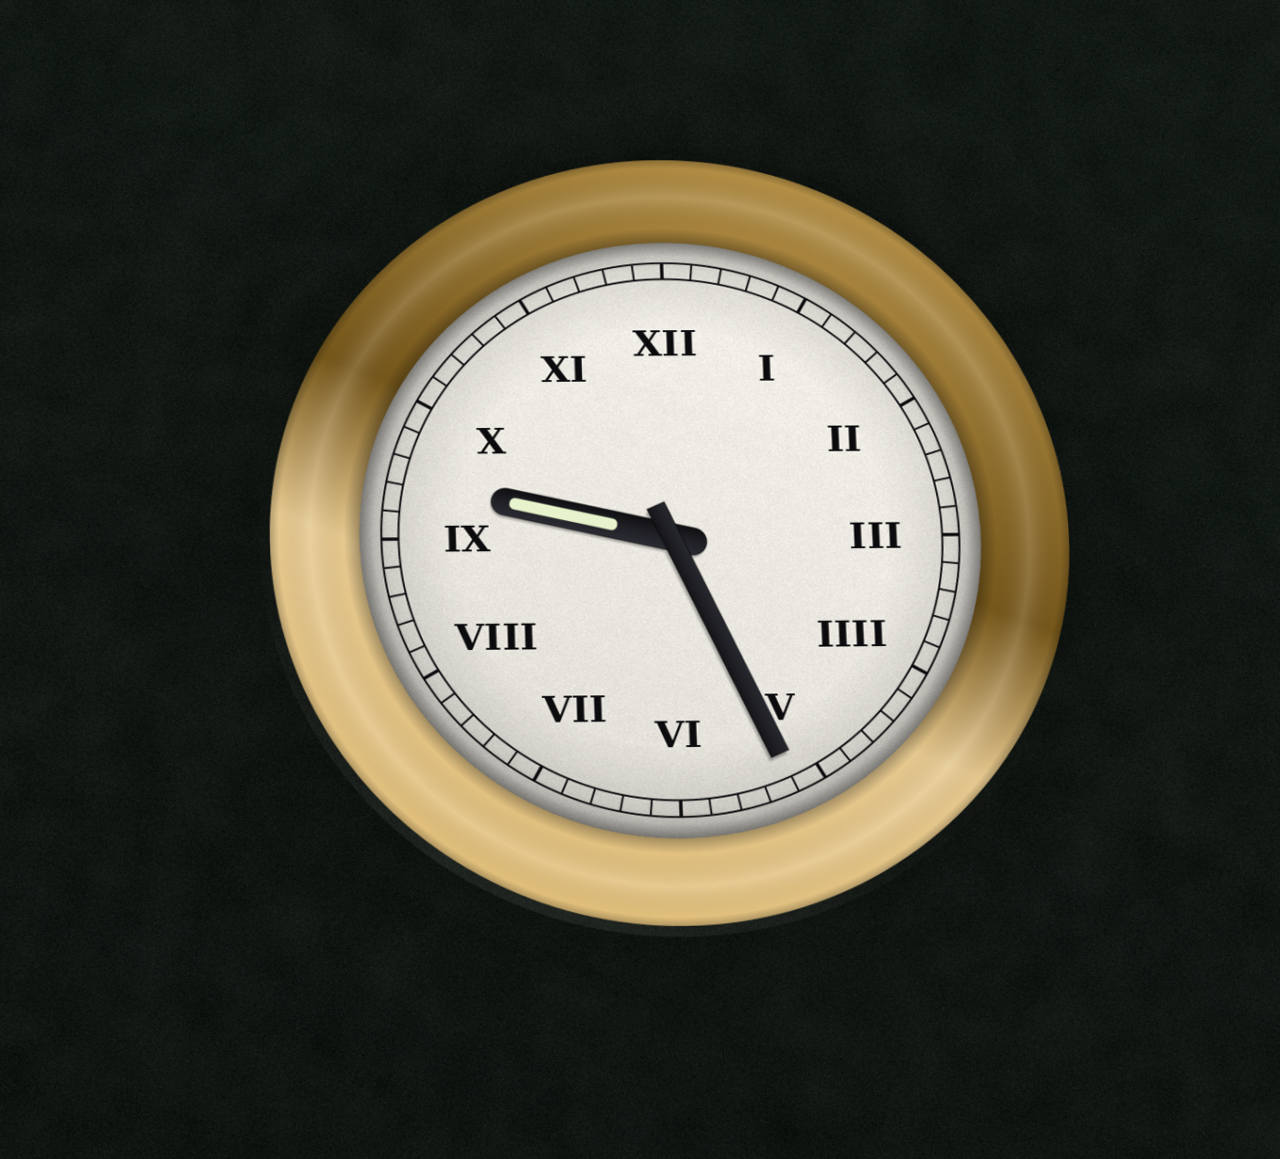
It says **9:26**
